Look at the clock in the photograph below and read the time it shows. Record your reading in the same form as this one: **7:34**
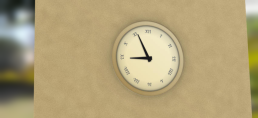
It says **8:56**
